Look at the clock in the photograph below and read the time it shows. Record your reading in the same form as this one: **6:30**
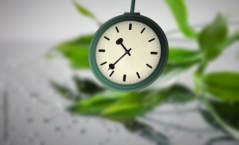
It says **10:37**
